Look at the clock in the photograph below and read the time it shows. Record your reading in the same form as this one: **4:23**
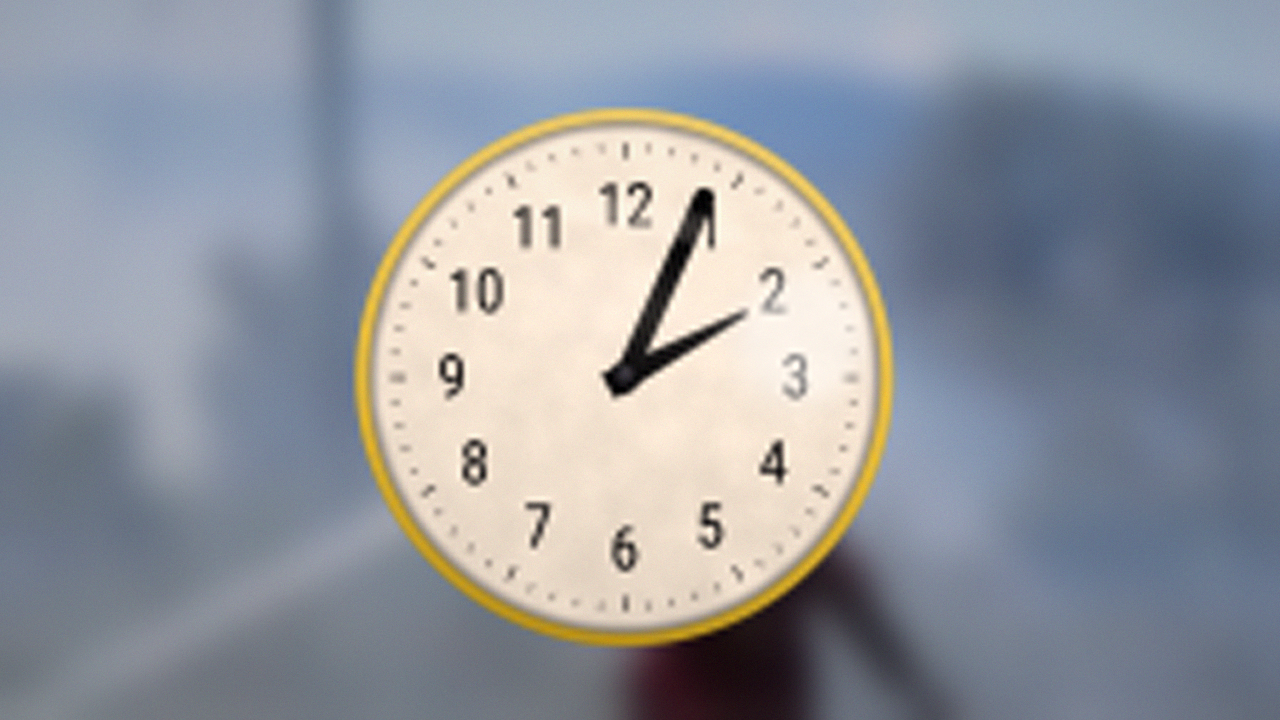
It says **2:04**
